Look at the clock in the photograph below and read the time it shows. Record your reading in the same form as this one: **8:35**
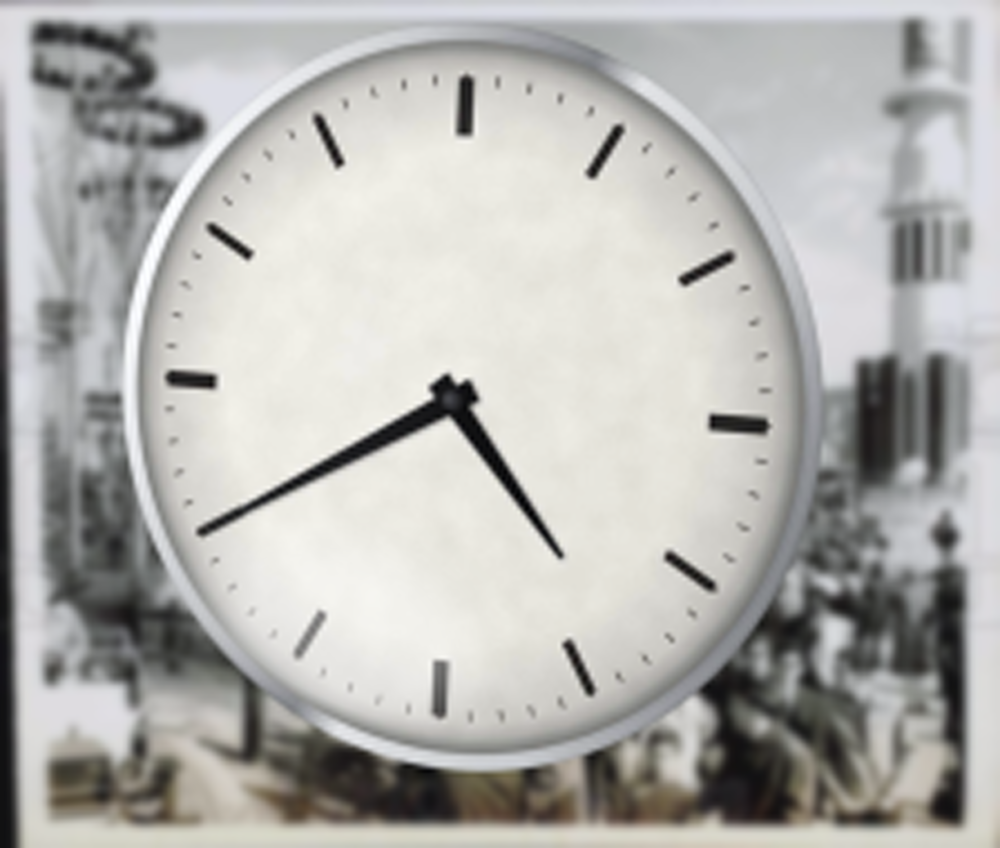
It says **4:40**
